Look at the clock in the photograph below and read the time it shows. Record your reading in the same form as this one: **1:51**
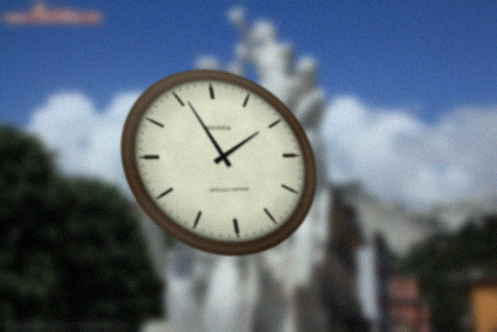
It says **1:56**
